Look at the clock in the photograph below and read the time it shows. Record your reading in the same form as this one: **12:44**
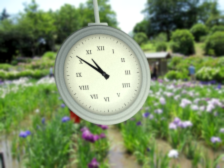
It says **10:51**
